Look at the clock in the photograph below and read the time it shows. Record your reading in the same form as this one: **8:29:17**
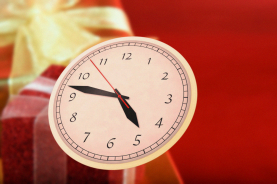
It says **4:46:53**
